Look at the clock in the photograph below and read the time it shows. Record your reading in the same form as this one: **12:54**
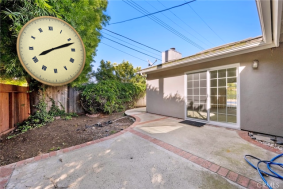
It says **8:12**
